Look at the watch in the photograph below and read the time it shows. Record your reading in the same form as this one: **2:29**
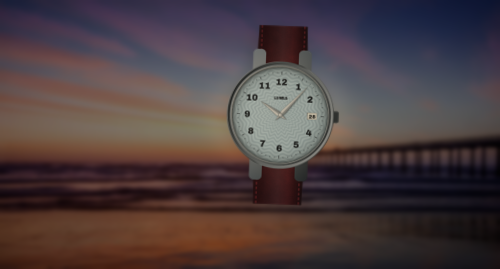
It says **10:07**
